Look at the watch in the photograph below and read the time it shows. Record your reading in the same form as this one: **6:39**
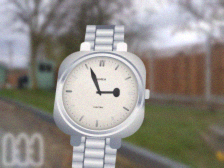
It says **2:56**
